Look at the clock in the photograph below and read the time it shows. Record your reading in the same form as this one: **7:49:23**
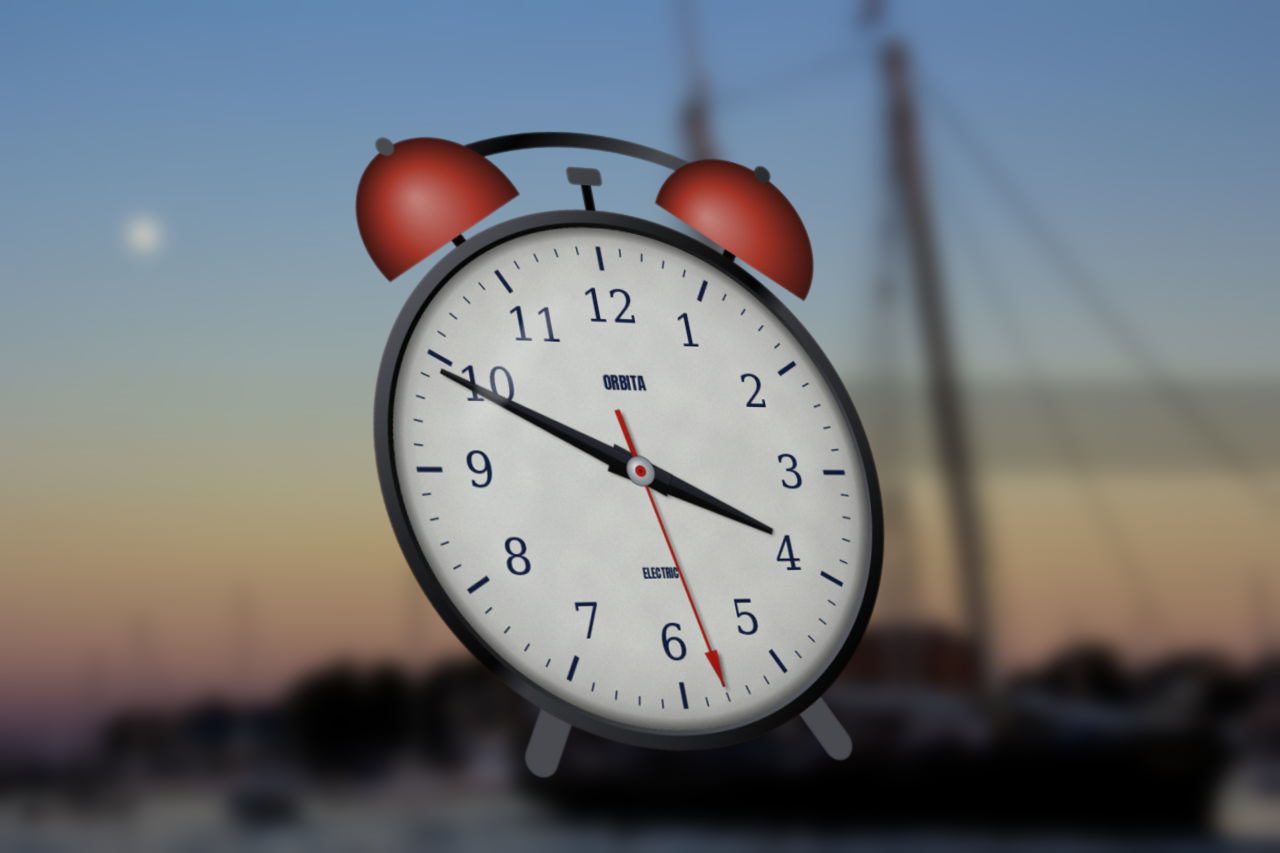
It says **3:49:28**
